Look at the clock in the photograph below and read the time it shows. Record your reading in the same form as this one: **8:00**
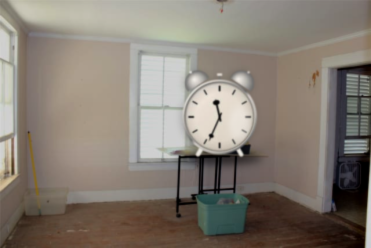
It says **11:34**
